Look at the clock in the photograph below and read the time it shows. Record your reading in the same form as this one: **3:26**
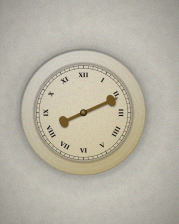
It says **8:11**
